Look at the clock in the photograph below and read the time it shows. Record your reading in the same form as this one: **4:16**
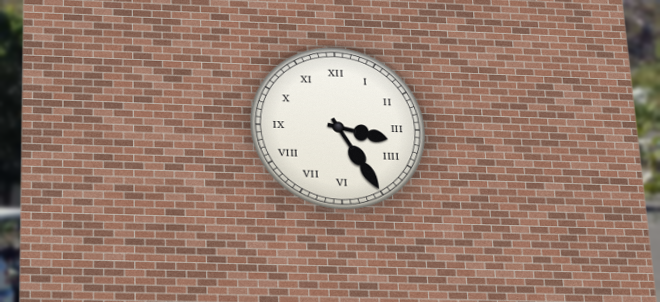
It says **3:25**
